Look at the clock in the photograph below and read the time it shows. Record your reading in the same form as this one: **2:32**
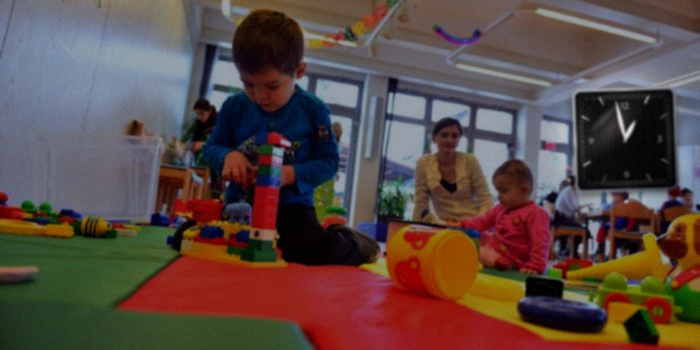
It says **12:58**
